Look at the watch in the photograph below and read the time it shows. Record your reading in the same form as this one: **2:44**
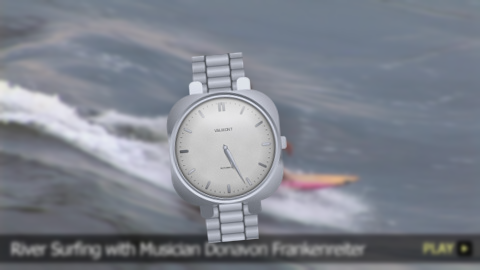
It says **5:26**
